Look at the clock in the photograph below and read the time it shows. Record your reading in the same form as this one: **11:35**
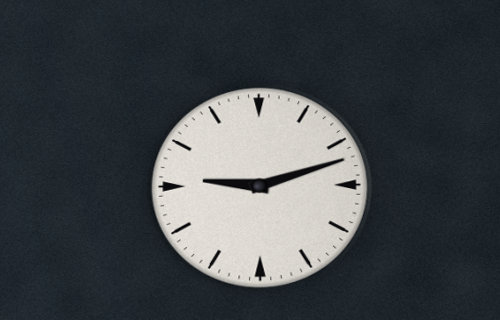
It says **9:12**
